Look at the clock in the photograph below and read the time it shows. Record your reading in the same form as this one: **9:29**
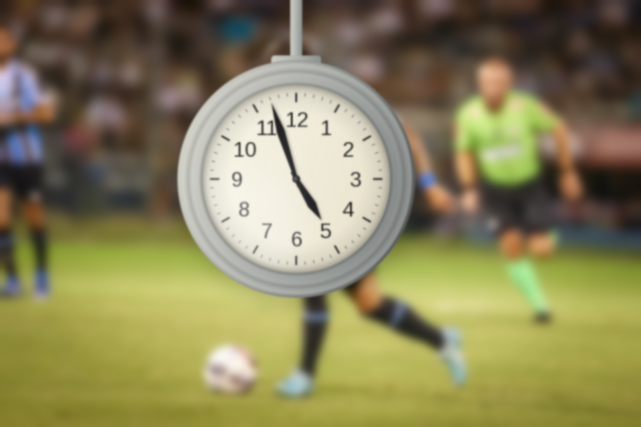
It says **4:57**
